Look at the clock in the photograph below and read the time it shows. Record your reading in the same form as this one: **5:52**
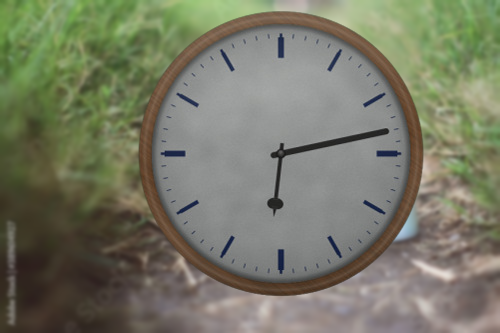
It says **6:13**
